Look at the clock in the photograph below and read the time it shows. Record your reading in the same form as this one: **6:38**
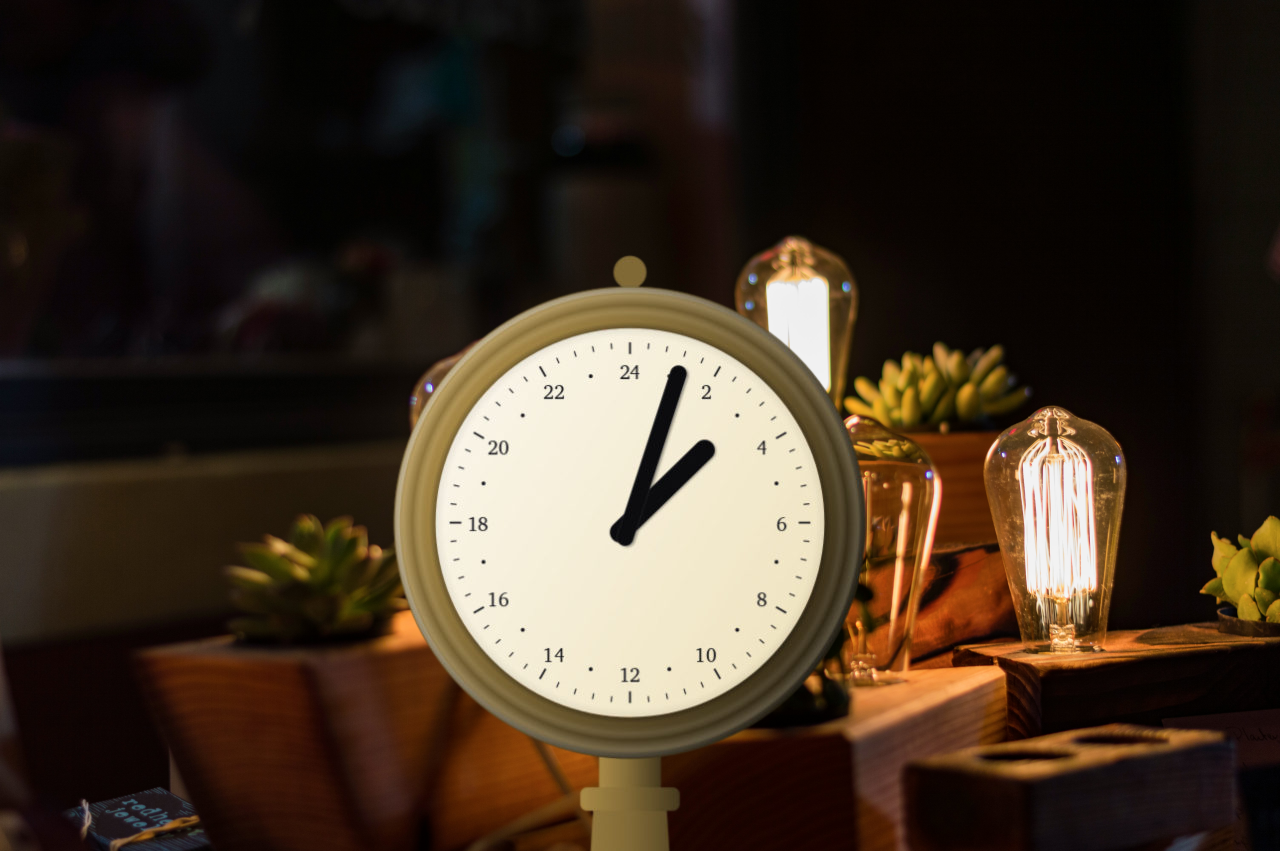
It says **3:03**
